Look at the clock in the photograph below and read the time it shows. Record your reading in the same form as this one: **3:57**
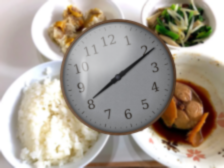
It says **8:11**
